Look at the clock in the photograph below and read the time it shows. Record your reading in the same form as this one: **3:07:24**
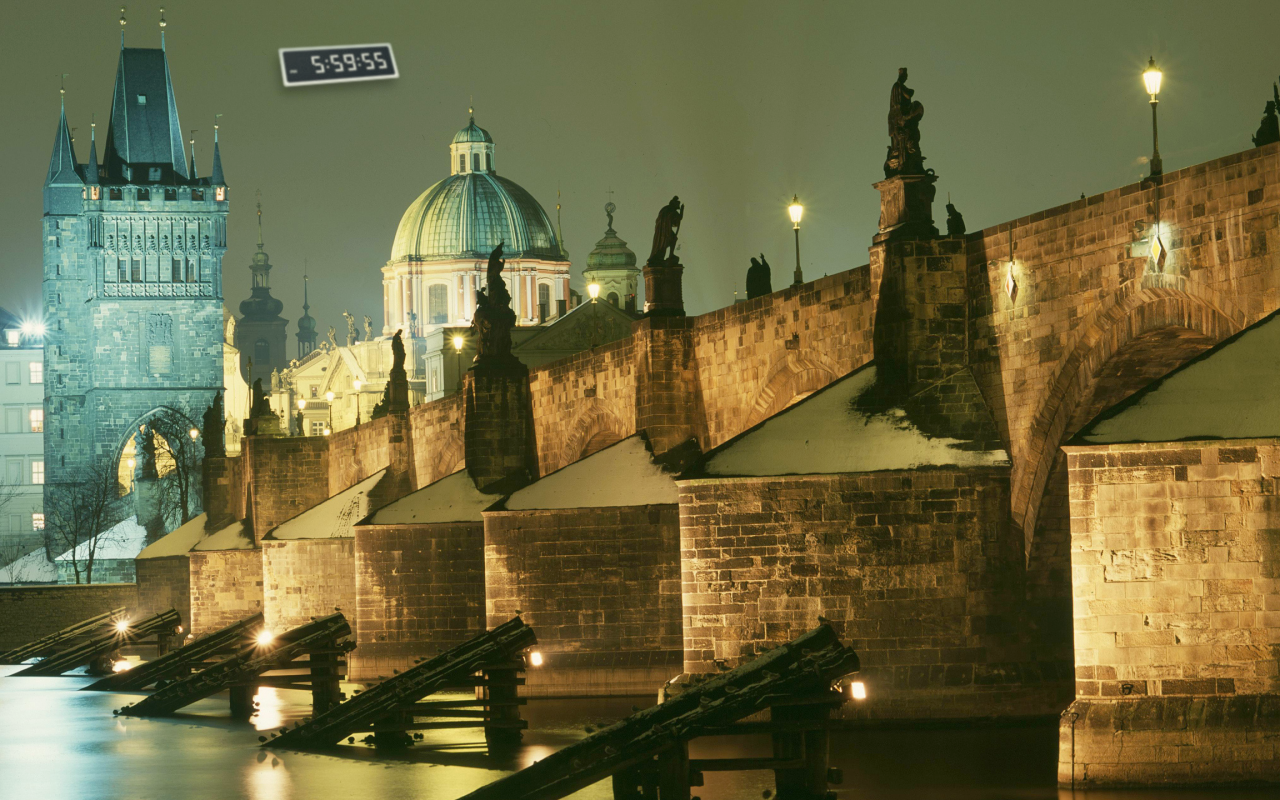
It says **5:59:55**
